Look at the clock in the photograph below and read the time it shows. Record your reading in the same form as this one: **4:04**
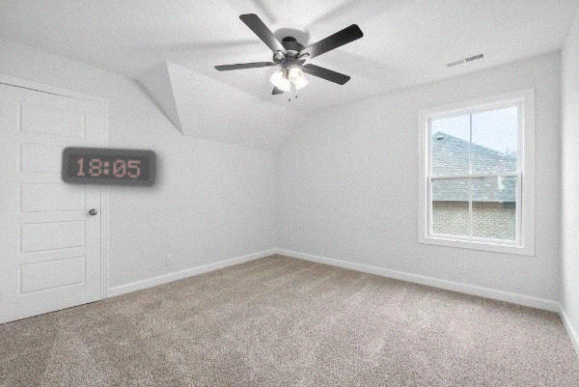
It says **18:05**
